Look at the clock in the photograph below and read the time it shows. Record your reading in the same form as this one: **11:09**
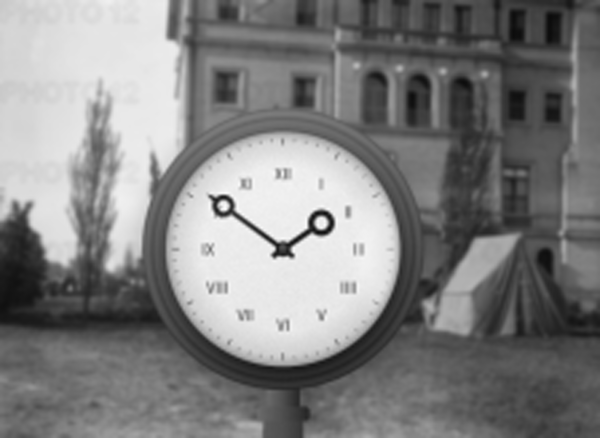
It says **1:51**
